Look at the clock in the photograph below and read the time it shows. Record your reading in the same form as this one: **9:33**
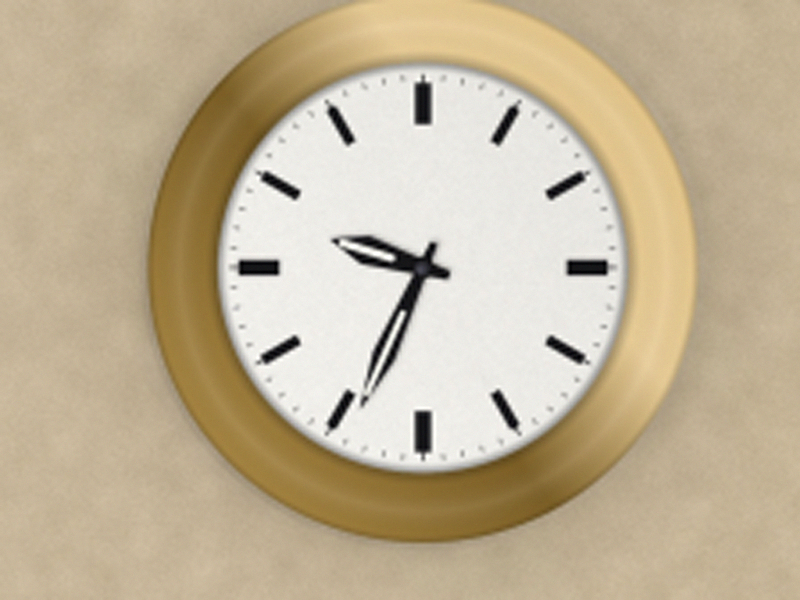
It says **9:34**
